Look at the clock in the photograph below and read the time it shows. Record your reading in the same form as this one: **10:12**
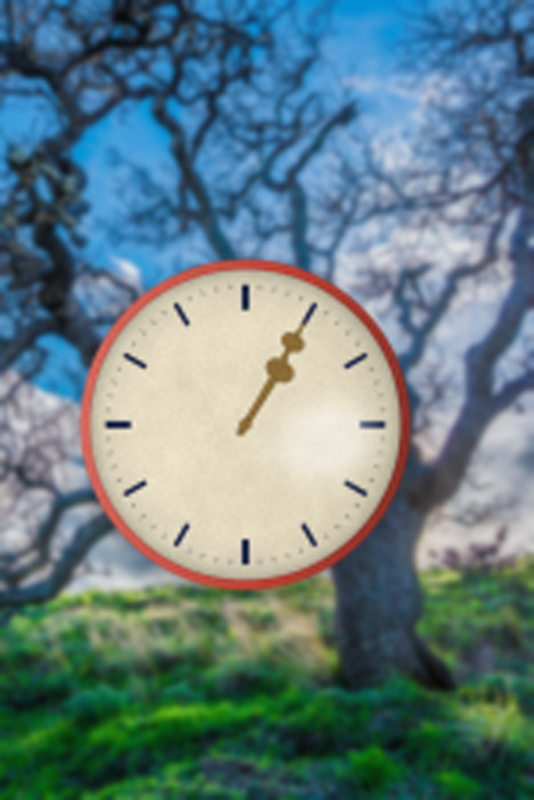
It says **1:05**
